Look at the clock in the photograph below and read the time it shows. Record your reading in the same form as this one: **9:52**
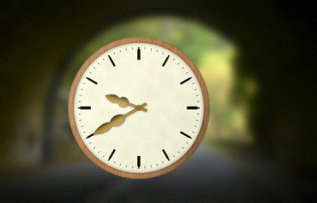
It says **9:40**
